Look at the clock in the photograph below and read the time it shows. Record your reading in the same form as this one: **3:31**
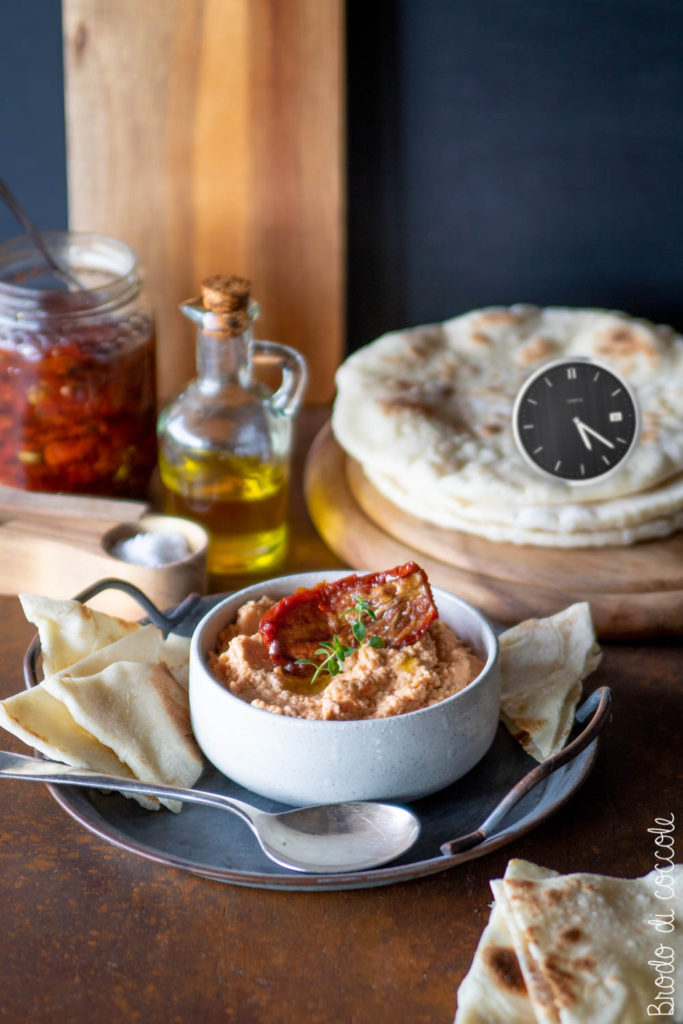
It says **5:22**
